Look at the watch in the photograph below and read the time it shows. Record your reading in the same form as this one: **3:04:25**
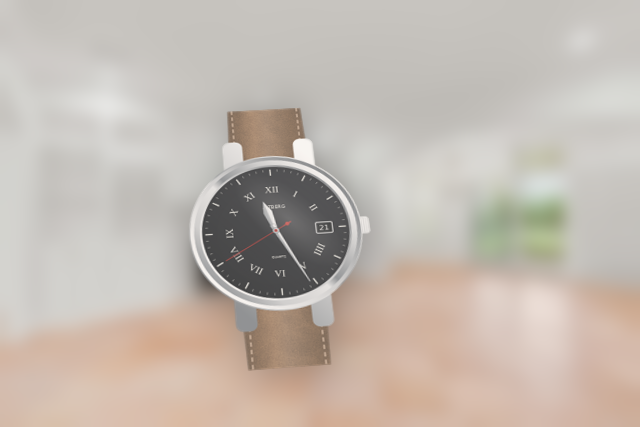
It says **11:25:40**
